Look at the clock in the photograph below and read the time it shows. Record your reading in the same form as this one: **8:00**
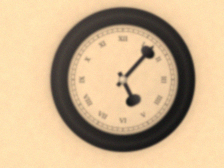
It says **5:07**
